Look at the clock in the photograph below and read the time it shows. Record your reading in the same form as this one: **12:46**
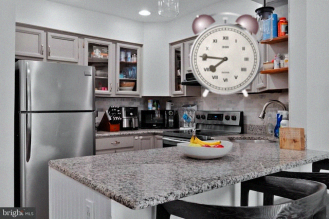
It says **7:46**
